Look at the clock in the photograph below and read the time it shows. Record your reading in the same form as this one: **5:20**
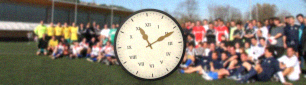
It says **11:11**
